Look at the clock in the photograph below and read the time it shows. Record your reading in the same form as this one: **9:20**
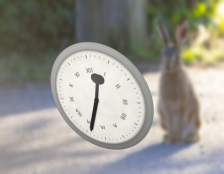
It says **12:34**
